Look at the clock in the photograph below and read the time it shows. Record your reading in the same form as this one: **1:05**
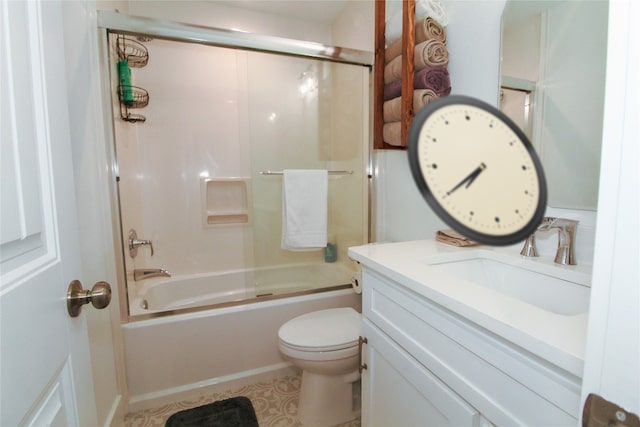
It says **7:40**
